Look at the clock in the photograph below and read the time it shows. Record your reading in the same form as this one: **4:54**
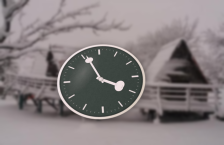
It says **3:56**
